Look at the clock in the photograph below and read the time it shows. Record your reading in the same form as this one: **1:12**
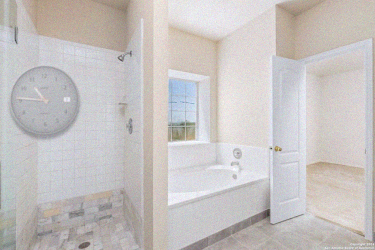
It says **10:46**
